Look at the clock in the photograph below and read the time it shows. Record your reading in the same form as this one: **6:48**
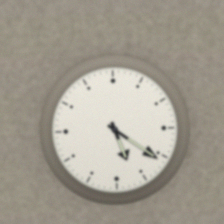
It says **5:21**
